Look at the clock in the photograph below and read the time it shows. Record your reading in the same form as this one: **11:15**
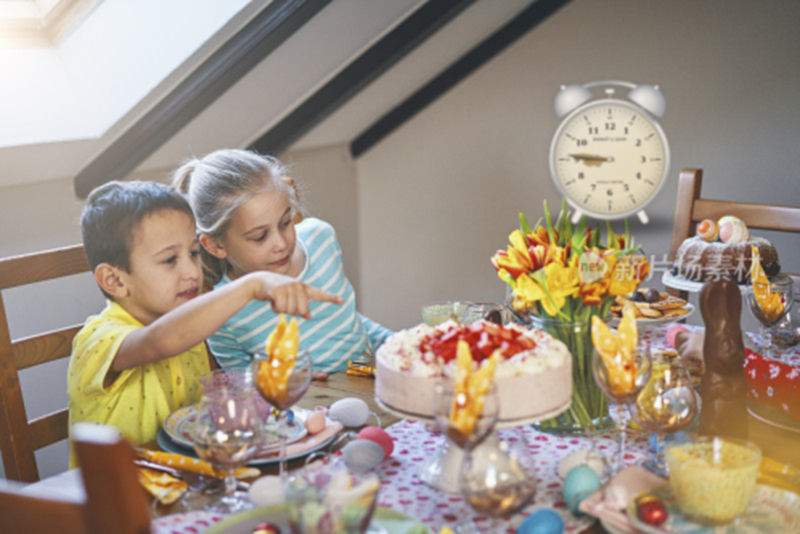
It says **8:46**
